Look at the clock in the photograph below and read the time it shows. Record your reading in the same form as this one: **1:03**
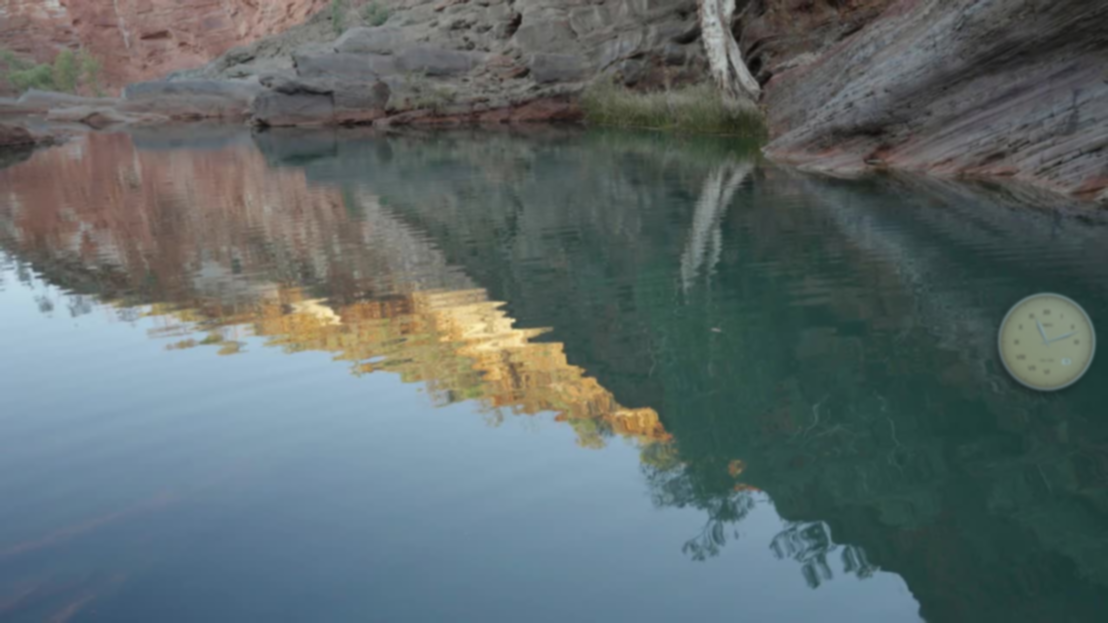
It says **11:12**
